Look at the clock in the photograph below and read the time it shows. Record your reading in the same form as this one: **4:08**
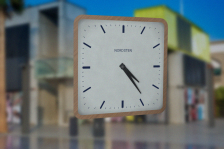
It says **4:24**
